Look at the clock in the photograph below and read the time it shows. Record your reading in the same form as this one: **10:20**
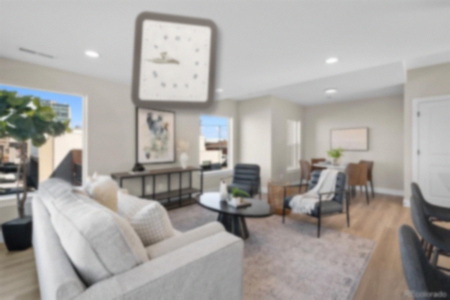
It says **9:45**
